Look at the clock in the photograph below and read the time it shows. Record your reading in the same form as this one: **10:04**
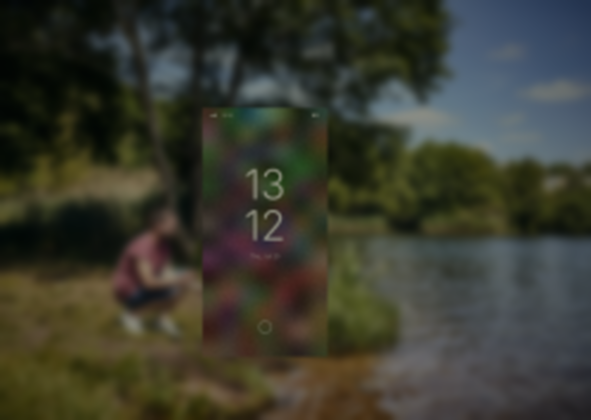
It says **13:12**
